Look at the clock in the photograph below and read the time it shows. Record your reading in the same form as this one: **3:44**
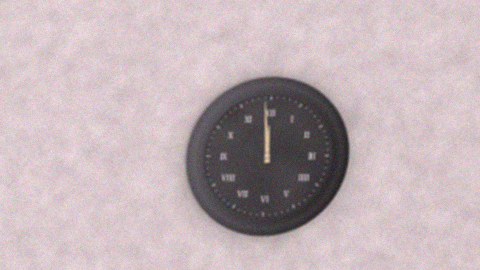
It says **11:59**
